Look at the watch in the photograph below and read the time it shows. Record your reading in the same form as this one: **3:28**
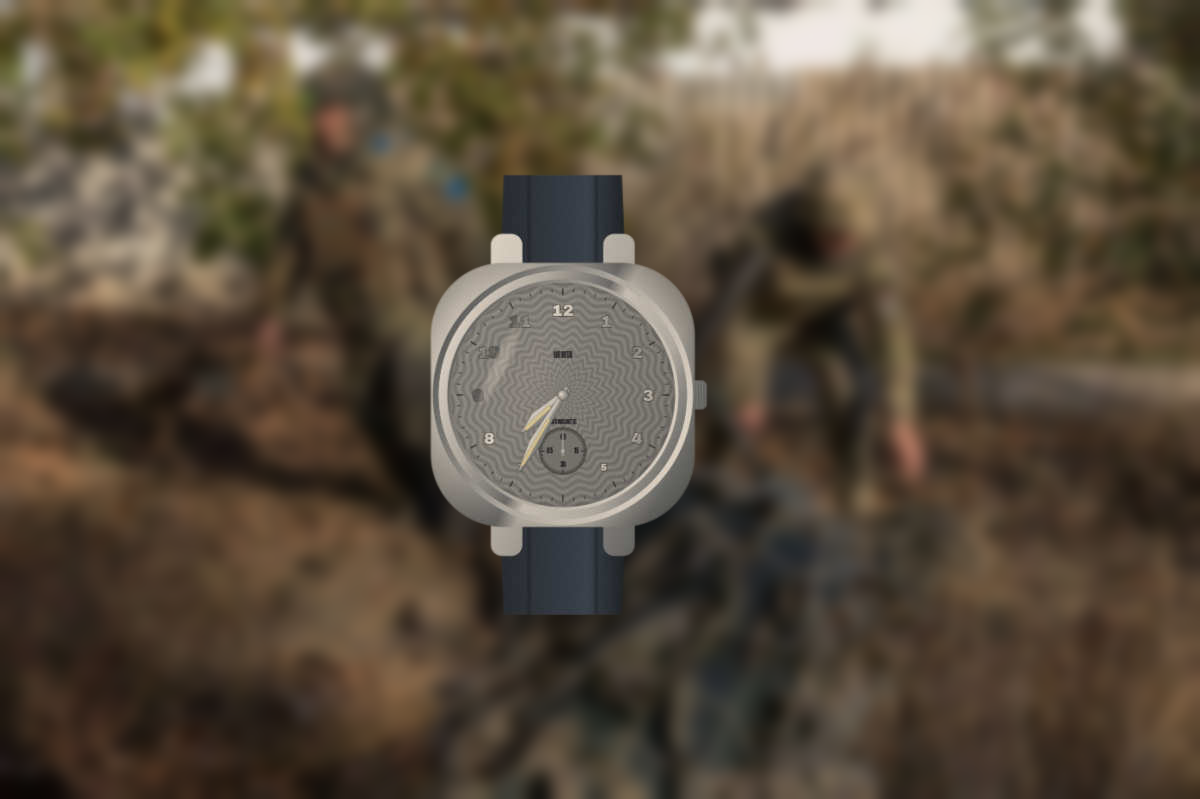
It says **7:35**
